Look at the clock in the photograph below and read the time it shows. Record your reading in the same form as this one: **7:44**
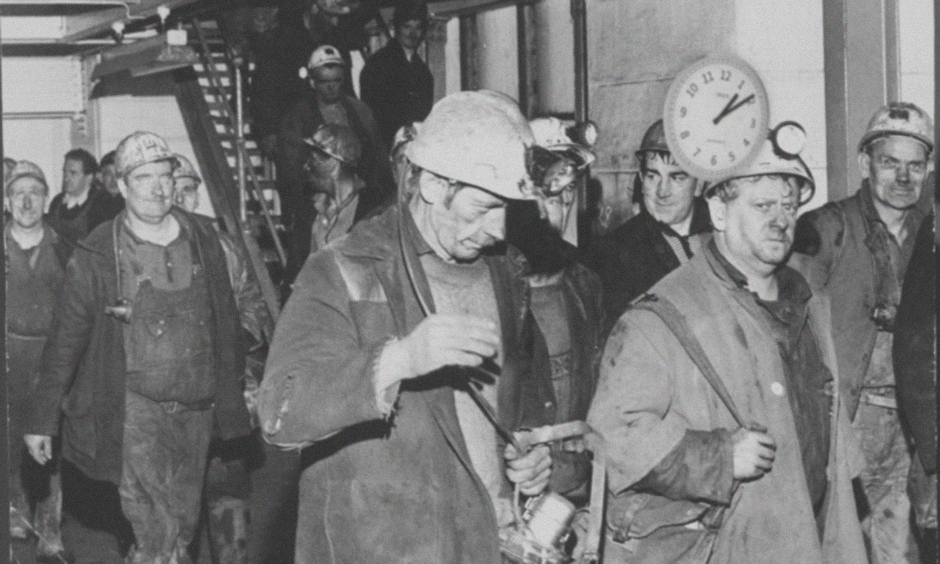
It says **1:09**
